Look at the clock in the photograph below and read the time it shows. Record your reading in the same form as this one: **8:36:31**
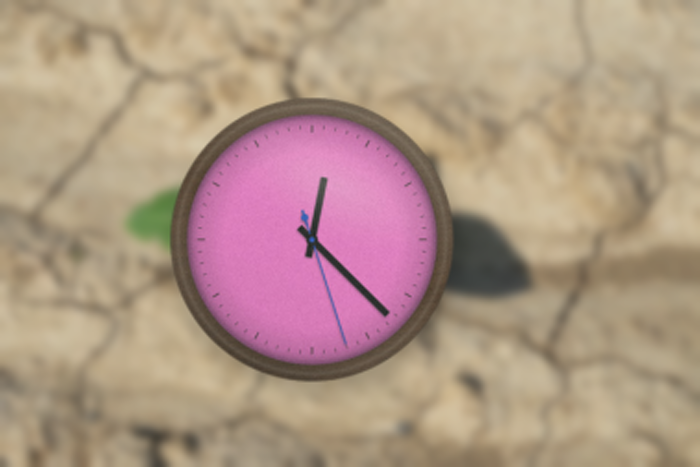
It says **12:22:27**
